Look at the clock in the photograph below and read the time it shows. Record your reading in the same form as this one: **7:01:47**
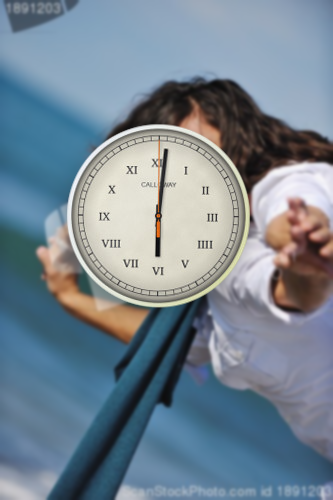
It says **6:01:00**
